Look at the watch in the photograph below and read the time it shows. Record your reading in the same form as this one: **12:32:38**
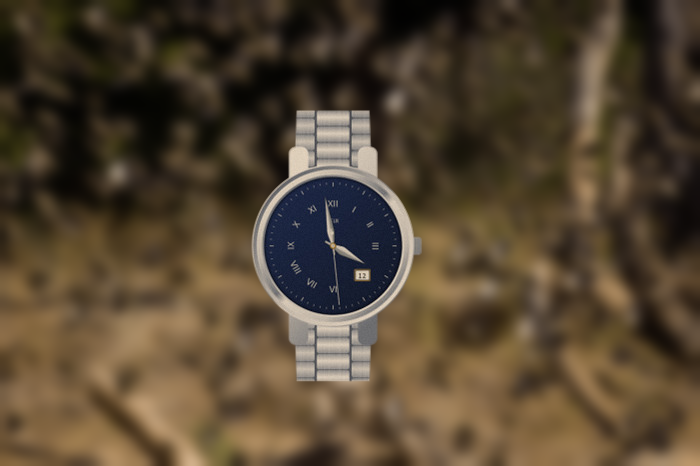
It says **3:58:29**
